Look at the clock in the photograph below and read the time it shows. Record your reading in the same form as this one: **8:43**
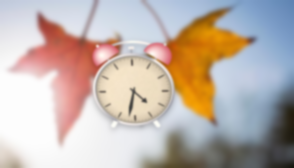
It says **4:32**
